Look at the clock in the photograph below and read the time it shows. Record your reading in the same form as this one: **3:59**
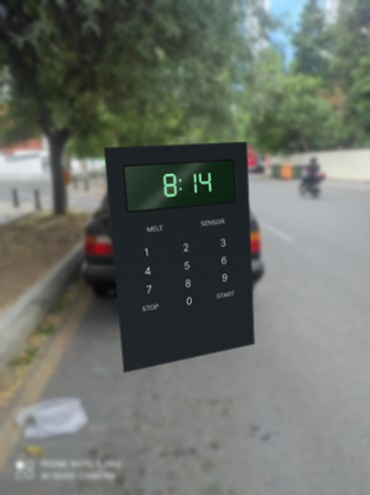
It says **8:14**
